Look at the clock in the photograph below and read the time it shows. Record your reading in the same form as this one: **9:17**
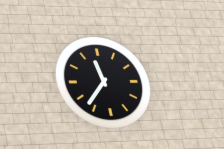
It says **11:37**
